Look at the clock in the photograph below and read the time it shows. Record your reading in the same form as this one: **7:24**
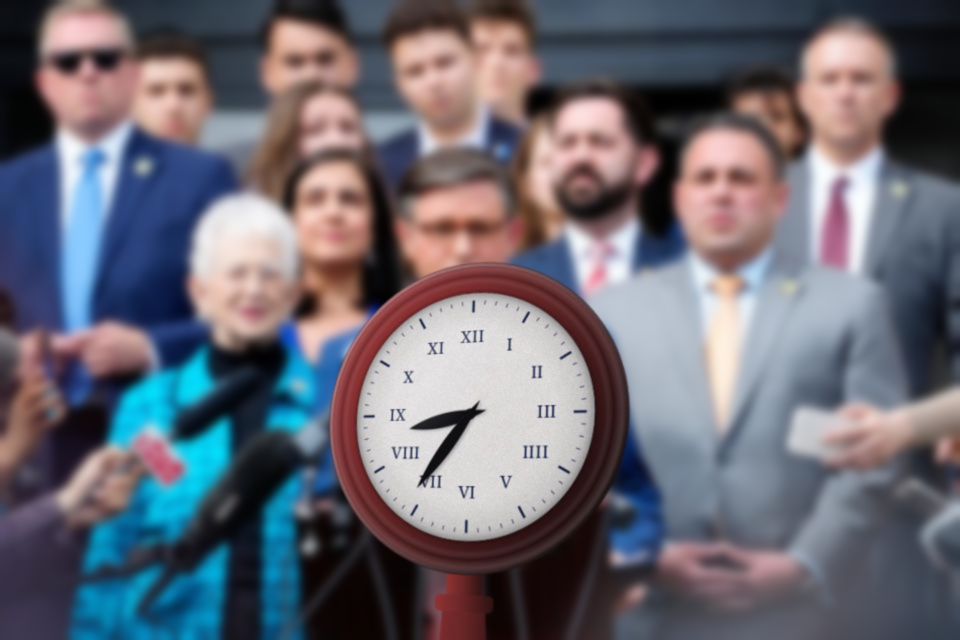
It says **8:36**
